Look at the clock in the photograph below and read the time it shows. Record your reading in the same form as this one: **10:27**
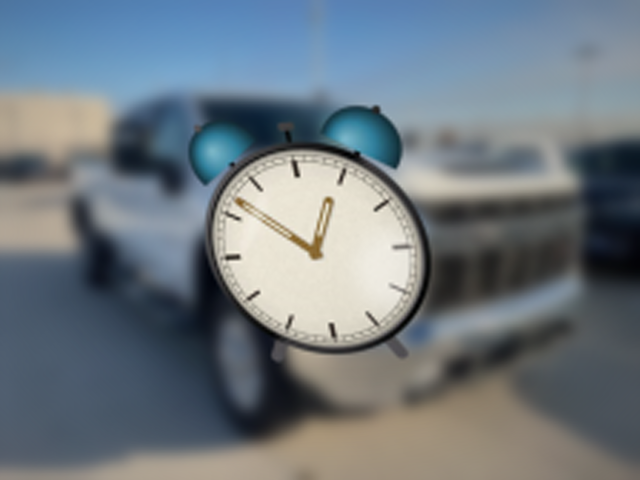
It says **12:52**
